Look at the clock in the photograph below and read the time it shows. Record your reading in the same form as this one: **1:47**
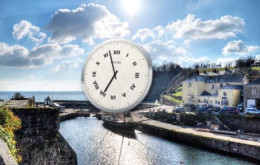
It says **6:57**
